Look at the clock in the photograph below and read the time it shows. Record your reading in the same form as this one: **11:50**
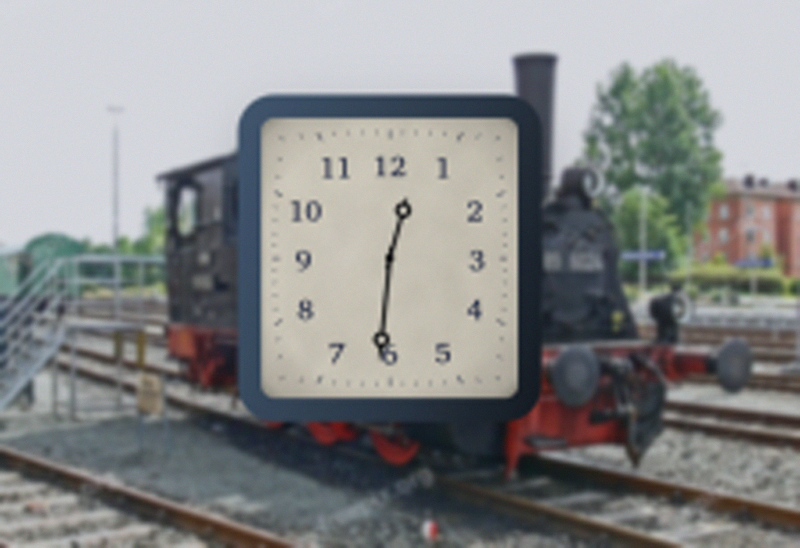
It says **12:31**
